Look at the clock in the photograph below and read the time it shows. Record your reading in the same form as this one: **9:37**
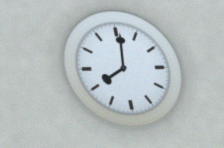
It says **8:01**
